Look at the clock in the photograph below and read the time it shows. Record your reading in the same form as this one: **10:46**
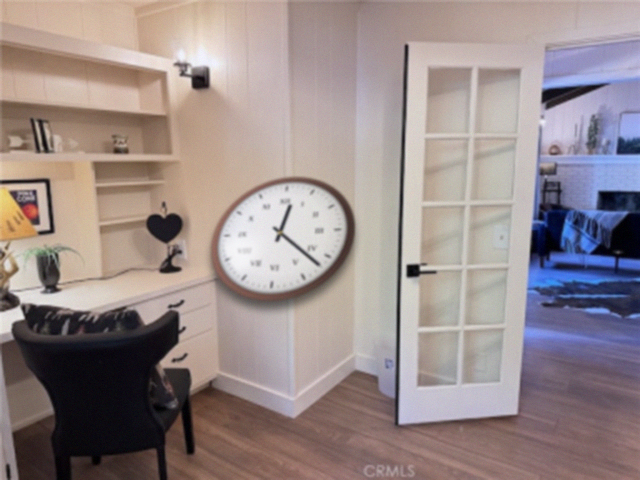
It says **12:22**
